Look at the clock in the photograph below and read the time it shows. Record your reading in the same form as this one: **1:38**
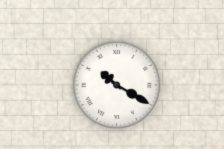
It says **10:20**
